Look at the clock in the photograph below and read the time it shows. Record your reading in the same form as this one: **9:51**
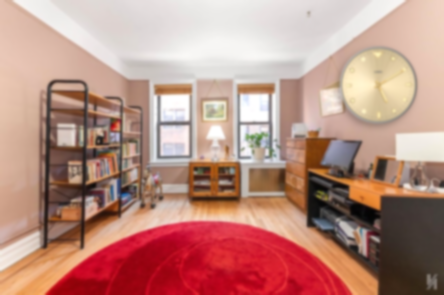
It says **5:10**
